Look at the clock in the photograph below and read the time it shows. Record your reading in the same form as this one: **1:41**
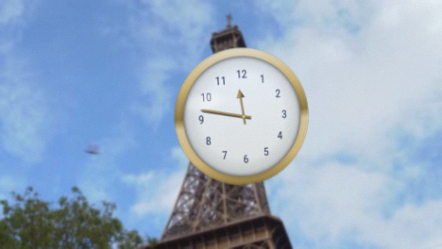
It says **11:47**
